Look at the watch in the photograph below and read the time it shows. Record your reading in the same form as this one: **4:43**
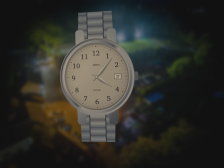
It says **4:07**
